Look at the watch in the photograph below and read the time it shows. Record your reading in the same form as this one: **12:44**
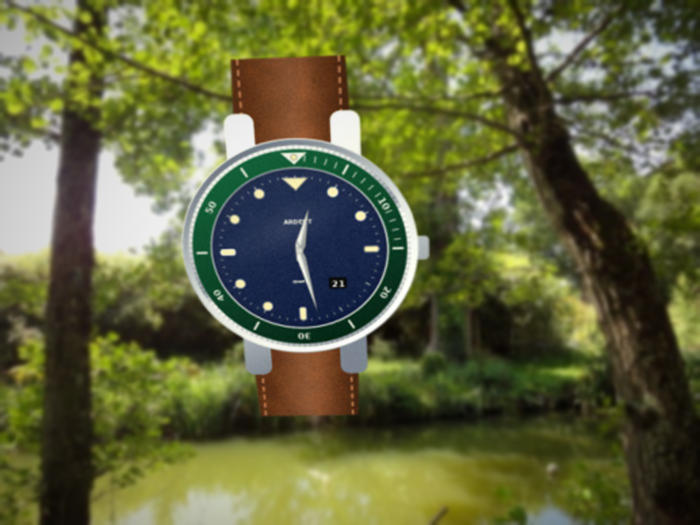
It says **12:28**
